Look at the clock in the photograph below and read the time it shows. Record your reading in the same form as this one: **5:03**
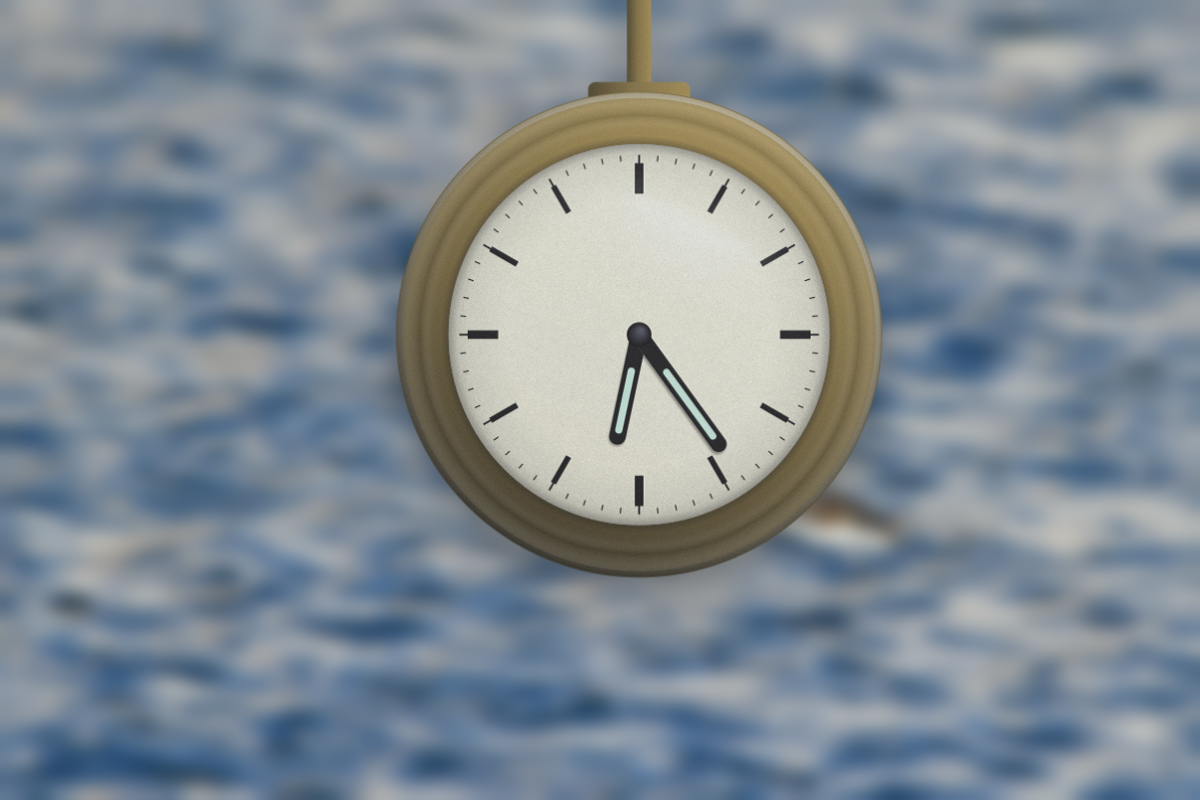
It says **6:24**
